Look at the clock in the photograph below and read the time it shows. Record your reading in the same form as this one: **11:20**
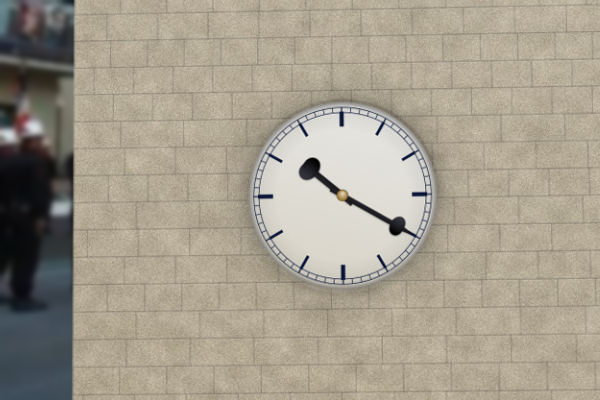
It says **10:20**
